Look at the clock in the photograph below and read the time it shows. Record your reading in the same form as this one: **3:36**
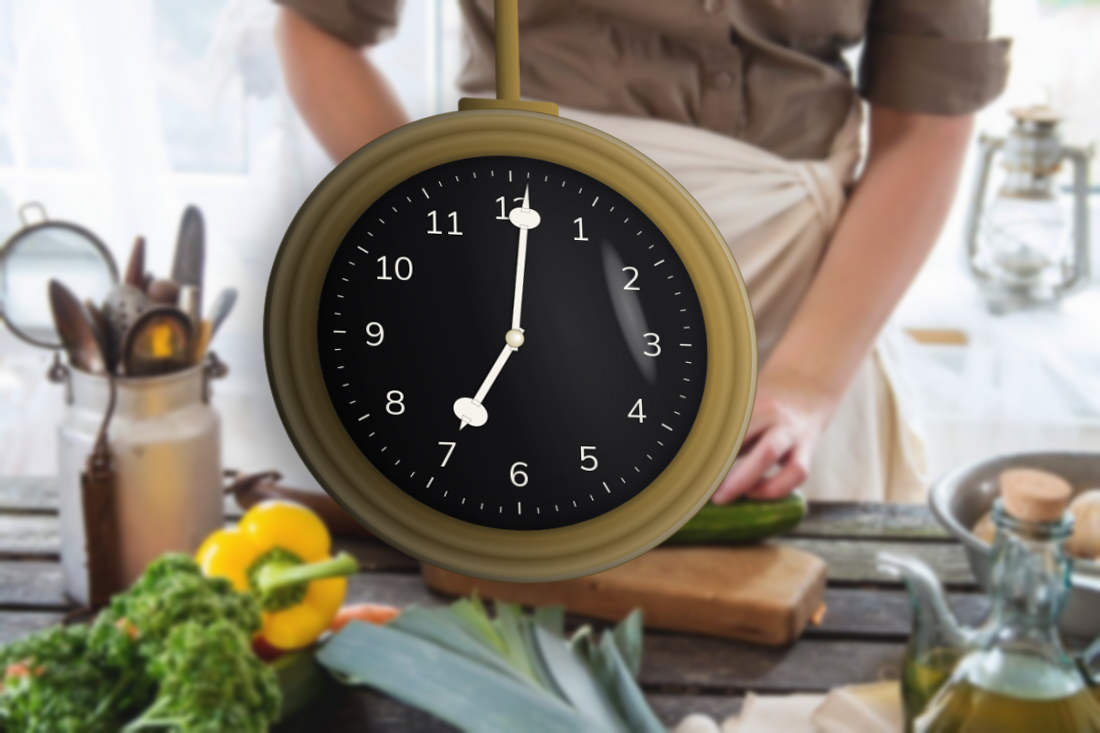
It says **7:01**
